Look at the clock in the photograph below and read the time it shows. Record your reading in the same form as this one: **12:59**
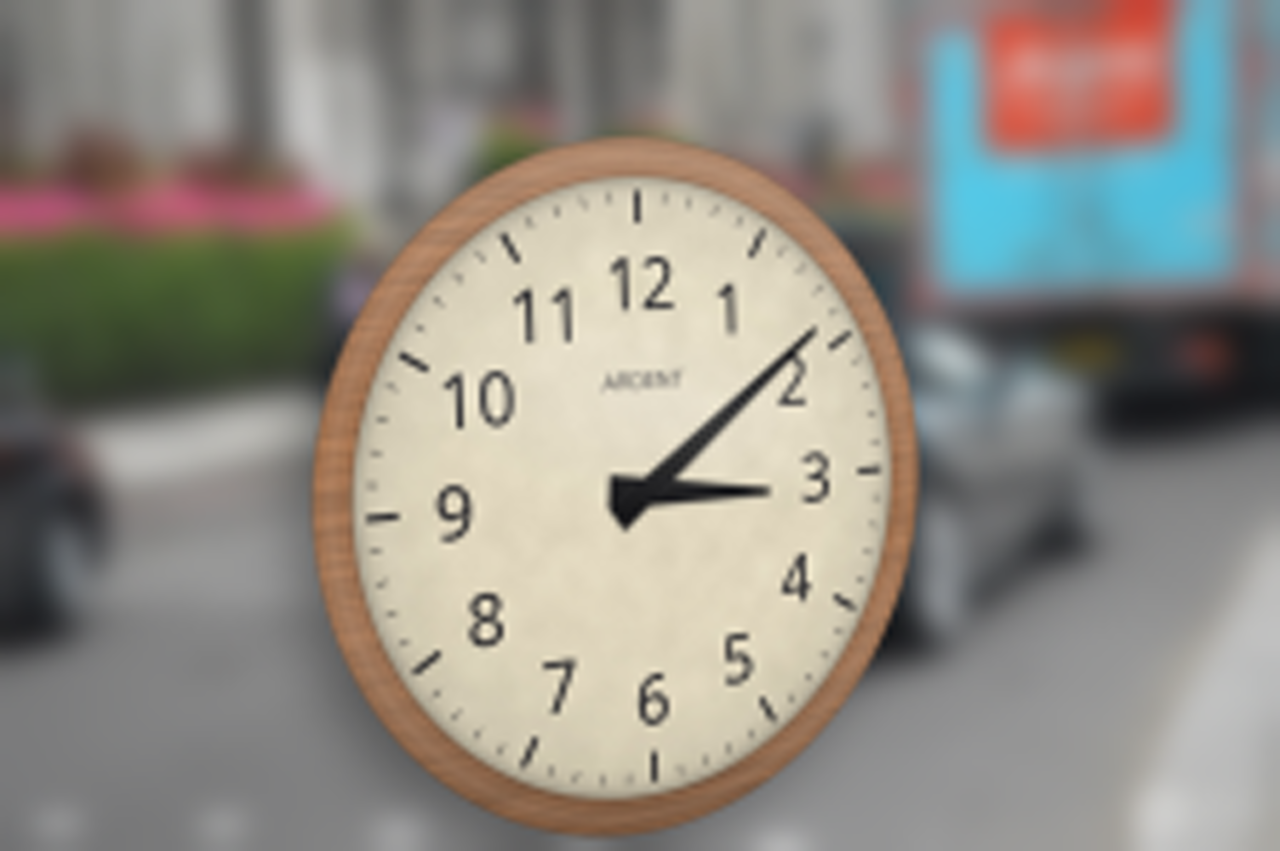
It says **3:09**
